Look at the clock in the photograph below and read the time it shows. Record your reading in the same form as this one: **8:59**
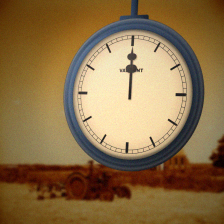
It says **12:00**
